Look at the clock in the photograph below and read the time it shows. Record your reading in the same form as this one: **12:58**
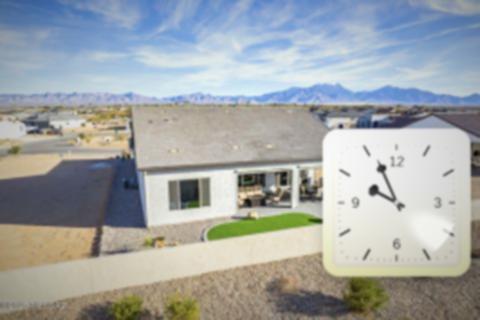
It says **9:56**
